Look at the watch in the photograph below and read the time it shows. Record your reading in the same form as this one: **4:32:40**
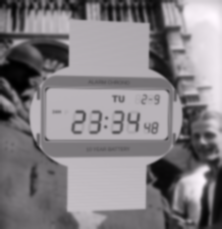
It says **23:34:48**
